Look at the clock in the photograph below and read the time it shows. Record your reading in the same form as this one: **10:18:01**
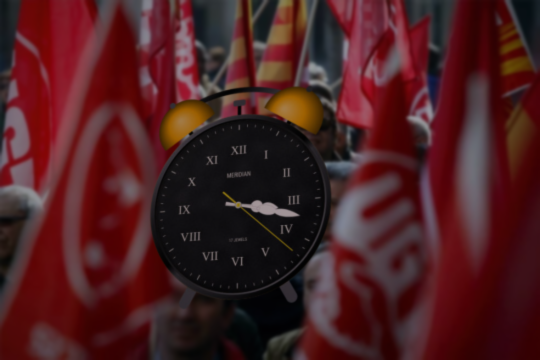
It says **3:17:22**
